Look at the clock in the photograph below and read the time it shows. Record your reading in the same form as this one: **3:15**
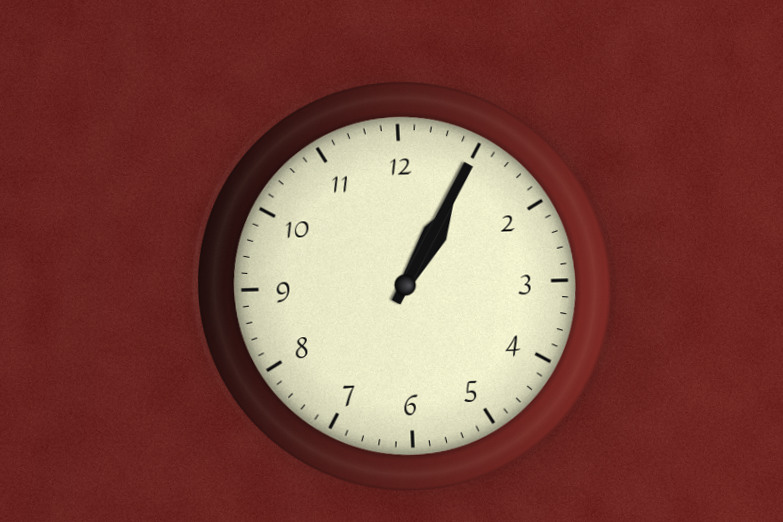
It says **1:05**
